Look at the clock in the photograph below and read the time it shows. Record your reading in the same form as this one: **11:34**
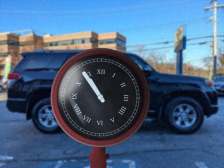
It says **10:54**
